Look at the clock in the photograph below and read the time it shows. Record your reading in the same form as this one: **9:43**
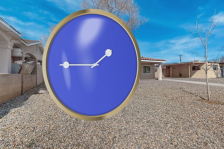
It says **1:45**
